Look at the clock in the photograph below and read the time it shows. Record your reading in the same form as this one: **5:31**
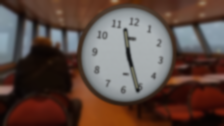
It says **11:26**
